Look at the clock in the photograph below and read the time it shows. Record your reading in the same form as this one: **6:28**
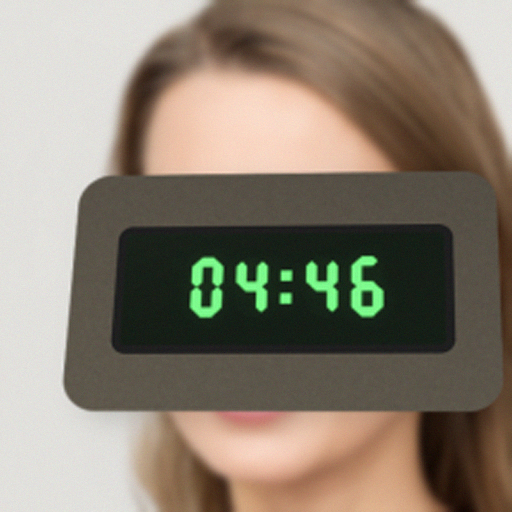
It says **4:46**
